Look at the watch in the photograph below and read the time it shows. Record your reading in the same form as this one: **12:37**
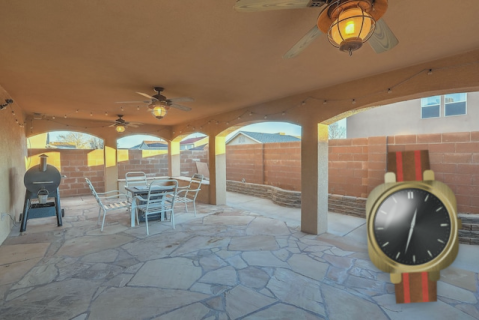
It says **12:33**
